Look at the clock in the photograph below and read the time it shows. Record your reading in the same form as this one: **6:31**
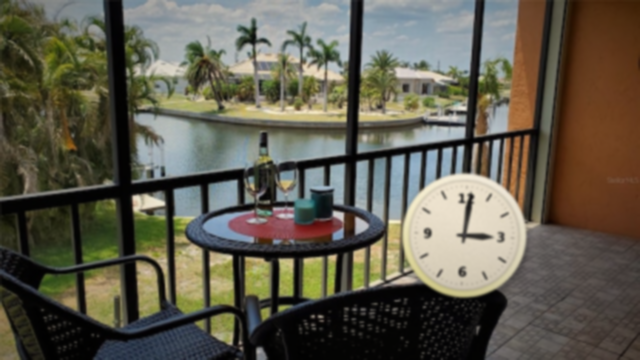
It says **3:01**
